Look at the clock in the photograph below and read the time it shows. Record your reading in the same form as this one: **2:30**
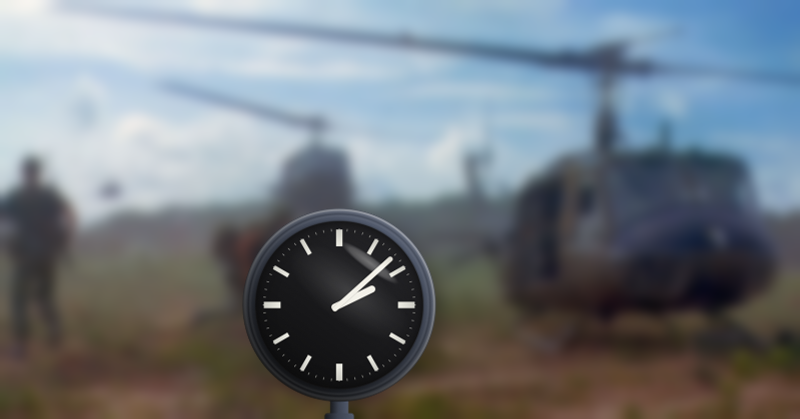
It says **2:08**
